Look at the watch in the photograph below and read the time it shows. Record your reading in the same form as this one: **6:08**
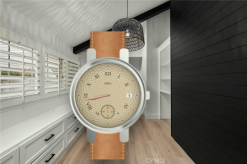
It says **8:43**
